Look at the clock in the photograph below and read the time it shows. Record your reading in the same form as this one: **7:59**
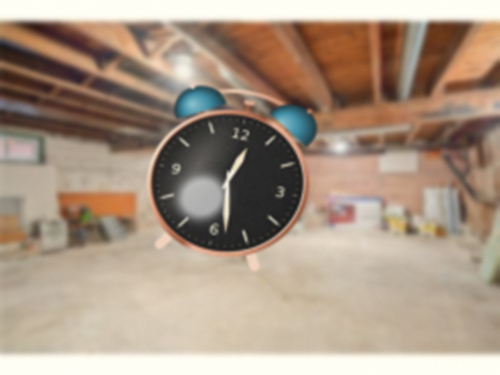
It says **12:28**
